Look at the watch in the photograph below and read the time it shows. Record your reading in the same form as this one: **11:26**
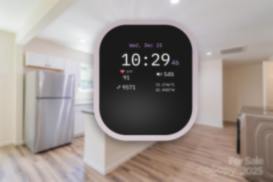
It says **10:29**
